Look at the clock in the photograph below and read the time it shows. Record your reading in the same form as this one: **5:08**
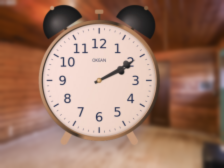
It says **2:10**
